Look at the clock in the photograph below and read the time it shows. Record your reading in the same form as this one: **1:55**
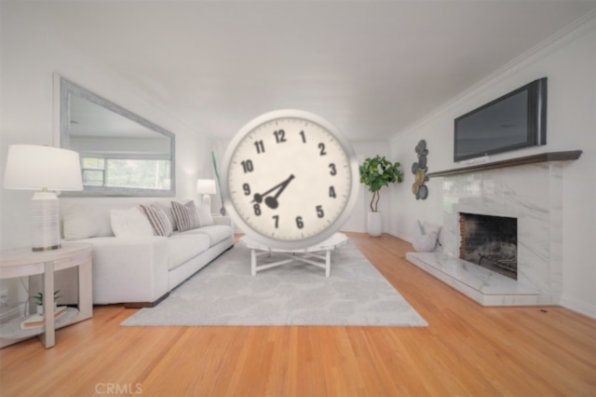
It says **7:42**
